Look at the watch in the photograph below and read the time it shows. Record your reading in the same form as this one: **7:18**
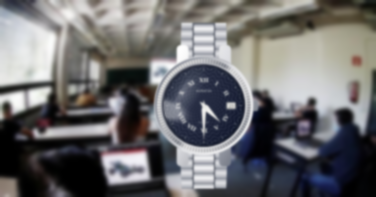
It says **4:30**
